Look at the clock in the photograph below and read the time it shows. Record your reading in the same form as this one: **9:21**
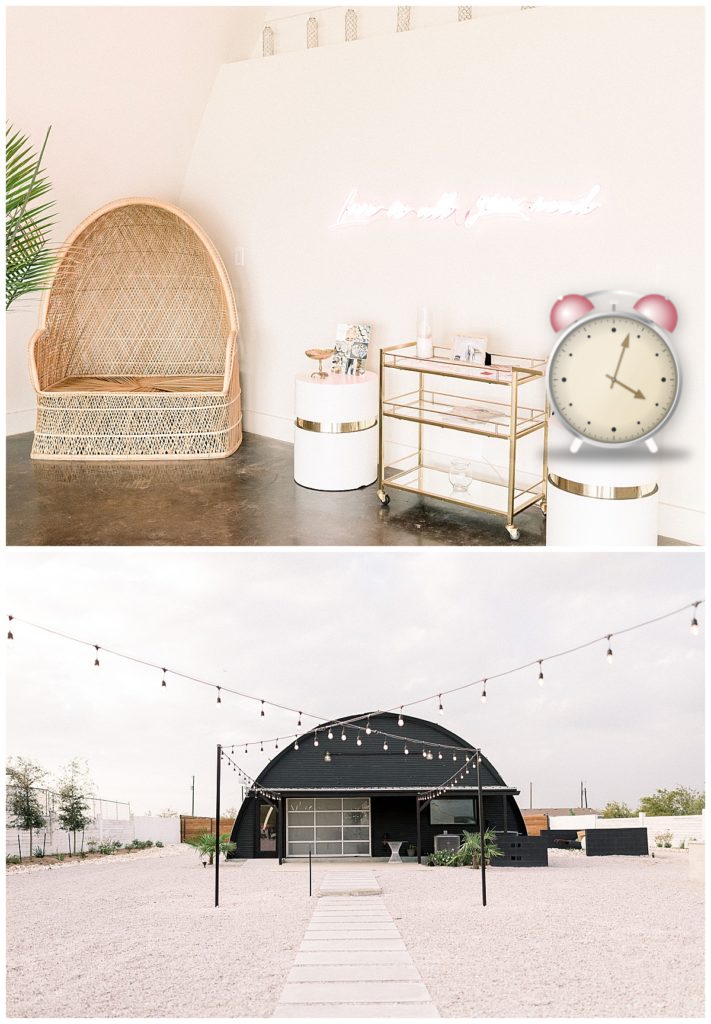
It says **4:03**
